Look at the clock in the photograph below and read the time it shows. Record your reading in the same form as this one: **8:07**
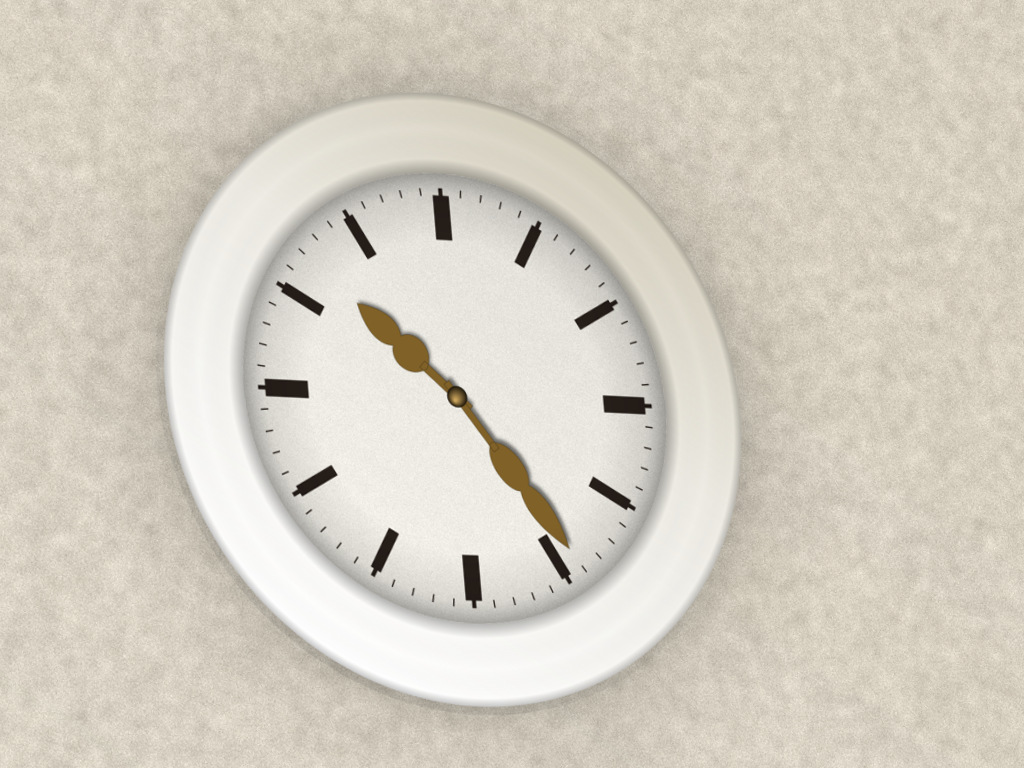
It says **10:24**
